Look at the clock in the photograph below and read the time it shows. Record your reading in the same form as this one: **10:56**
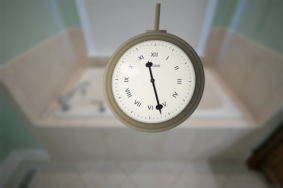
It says **11:27**
